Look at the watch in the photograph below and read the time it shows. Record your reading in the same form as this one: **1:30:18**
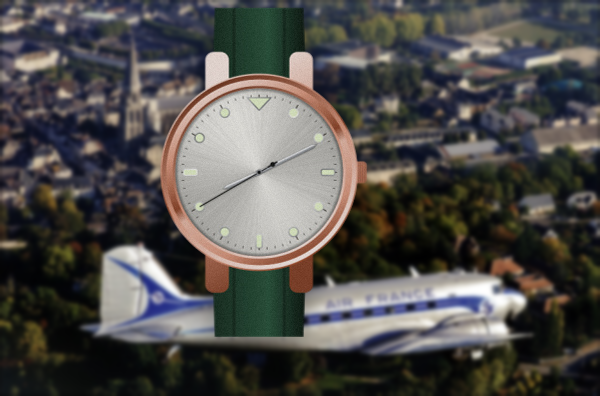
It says **8:10:40**
